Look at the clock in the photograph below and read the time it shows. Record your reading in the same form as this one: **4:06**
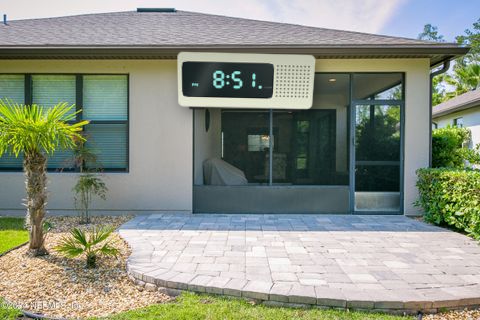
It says **8:51**
